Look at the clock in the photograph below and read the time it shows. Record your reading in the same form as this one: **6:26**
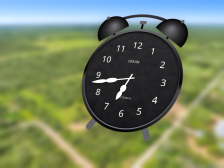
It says **6:43**
